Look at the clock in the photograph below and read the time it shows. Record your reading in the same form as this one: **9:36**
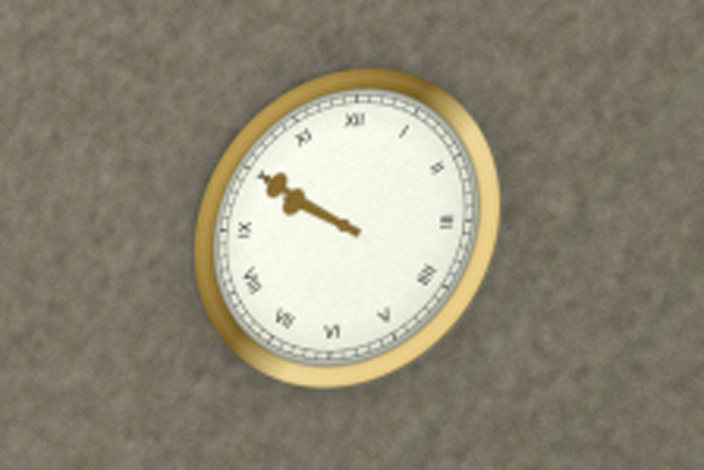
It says **9:50**
